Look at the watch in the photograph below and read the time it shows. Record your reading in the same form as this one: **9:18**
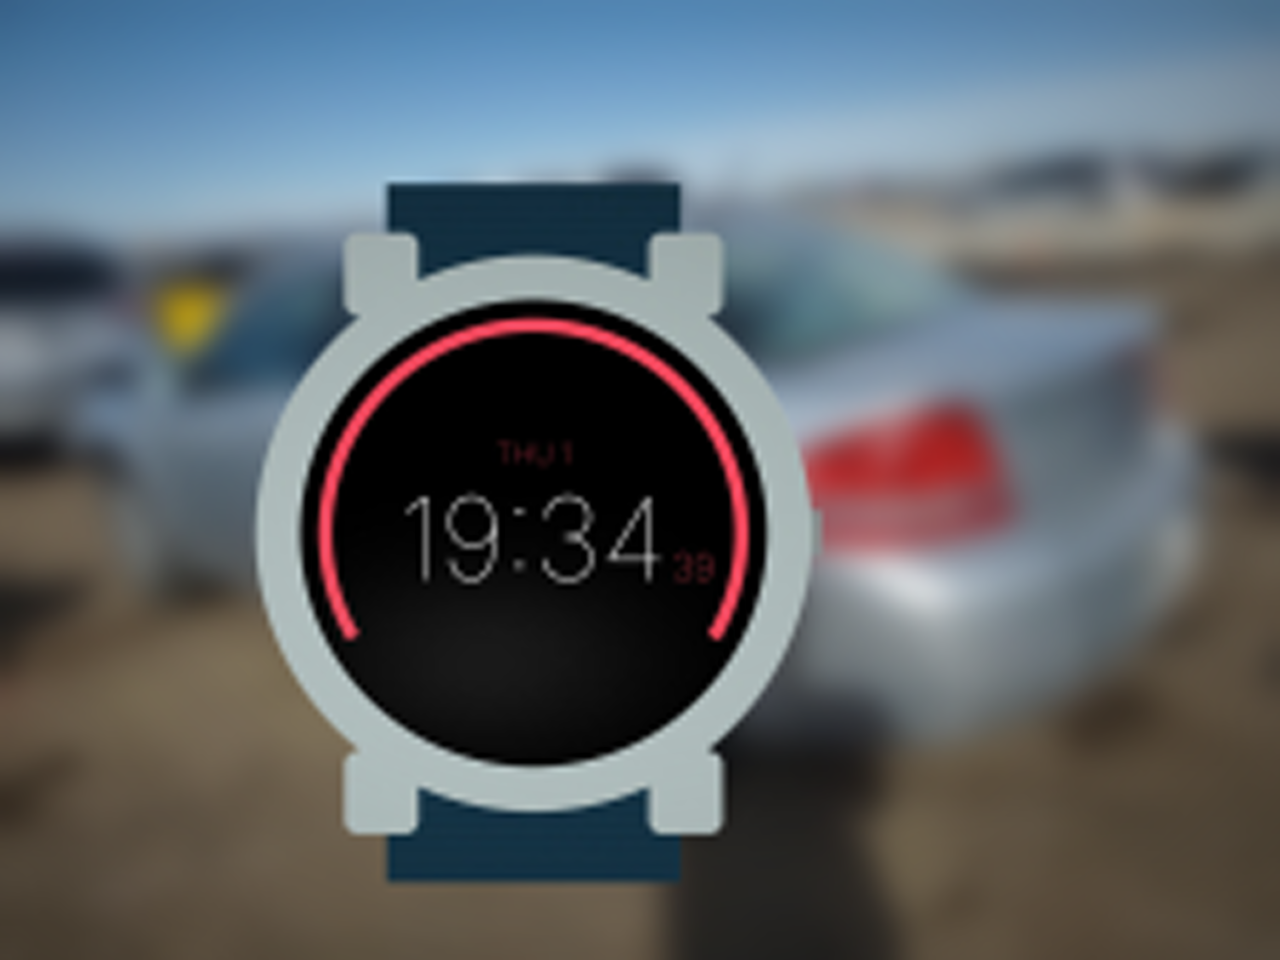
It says **19:34**
